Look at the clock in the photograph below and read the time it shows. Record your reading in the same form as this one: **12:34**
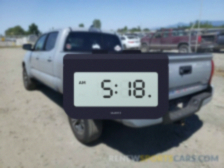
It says **5:18**
